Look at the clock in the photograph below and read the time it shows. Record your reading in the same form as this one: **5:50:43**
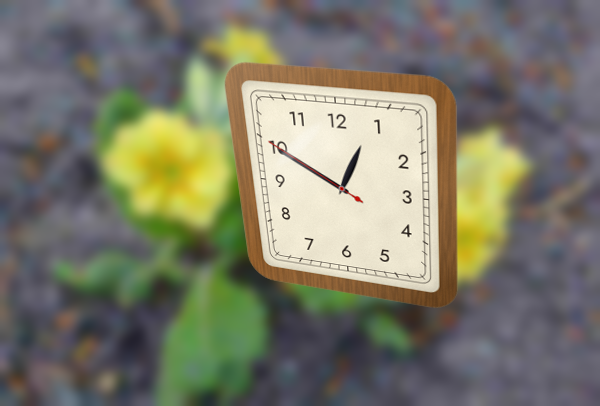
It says **12:49:50**
